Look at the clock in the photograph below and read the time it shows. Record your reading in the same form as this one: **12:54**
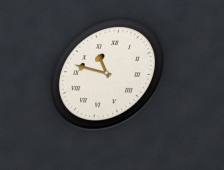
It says **10:47**
